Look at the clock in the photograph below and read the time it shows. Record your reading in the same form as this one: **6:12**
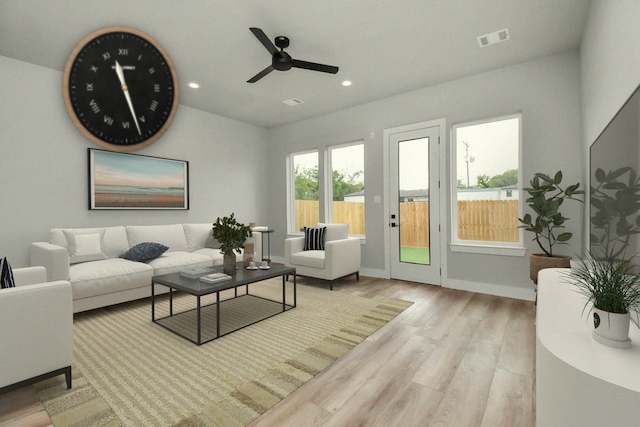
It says **11:27**
